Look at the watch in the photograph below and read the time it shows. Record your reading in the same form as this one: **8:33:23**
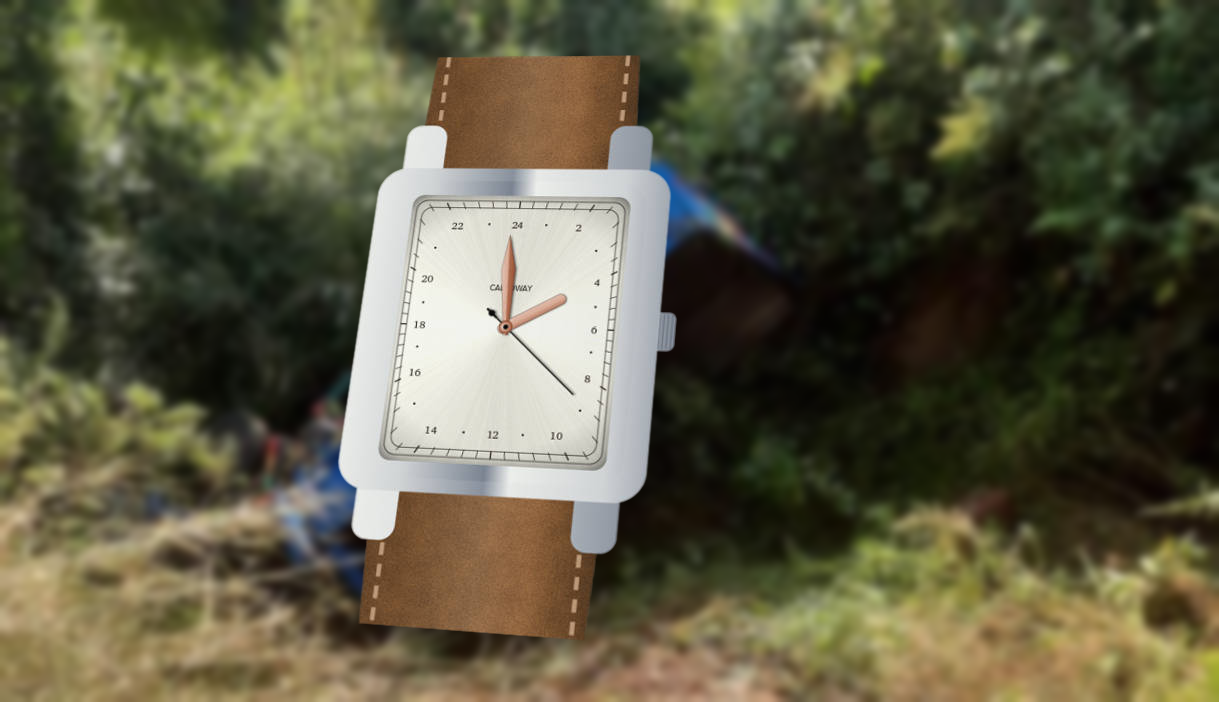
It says **3:59:22**
